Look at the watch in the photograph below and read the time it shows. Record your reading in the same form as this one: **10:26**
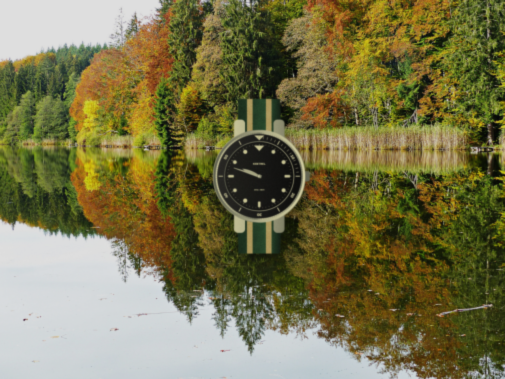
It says **9:48**
